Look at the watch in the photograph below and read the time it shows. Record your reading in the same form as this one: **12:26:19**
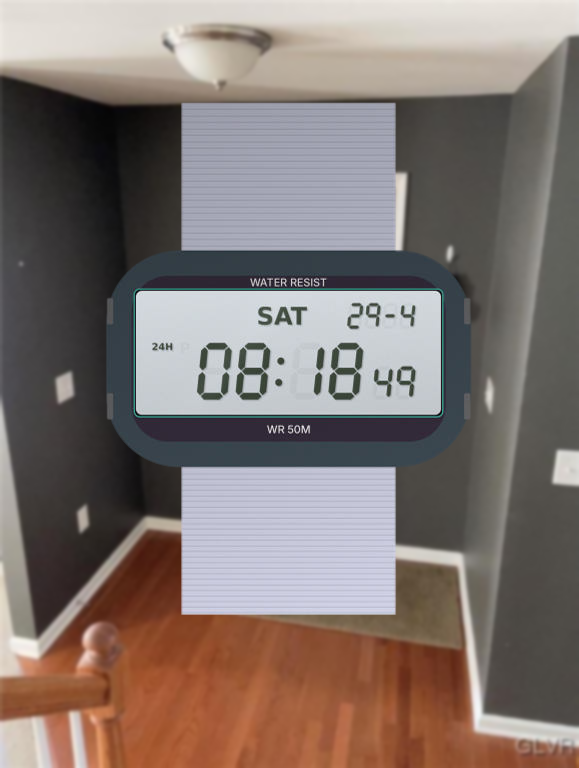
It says **8:18:49**
